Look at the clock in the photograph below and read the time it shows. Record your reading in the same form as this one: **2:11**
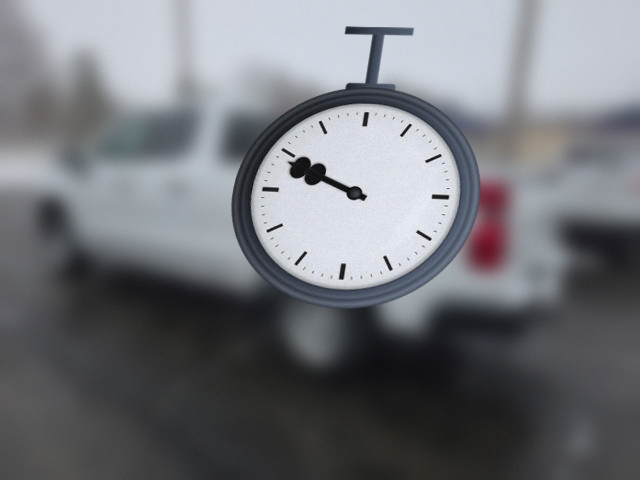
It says **9:49**
